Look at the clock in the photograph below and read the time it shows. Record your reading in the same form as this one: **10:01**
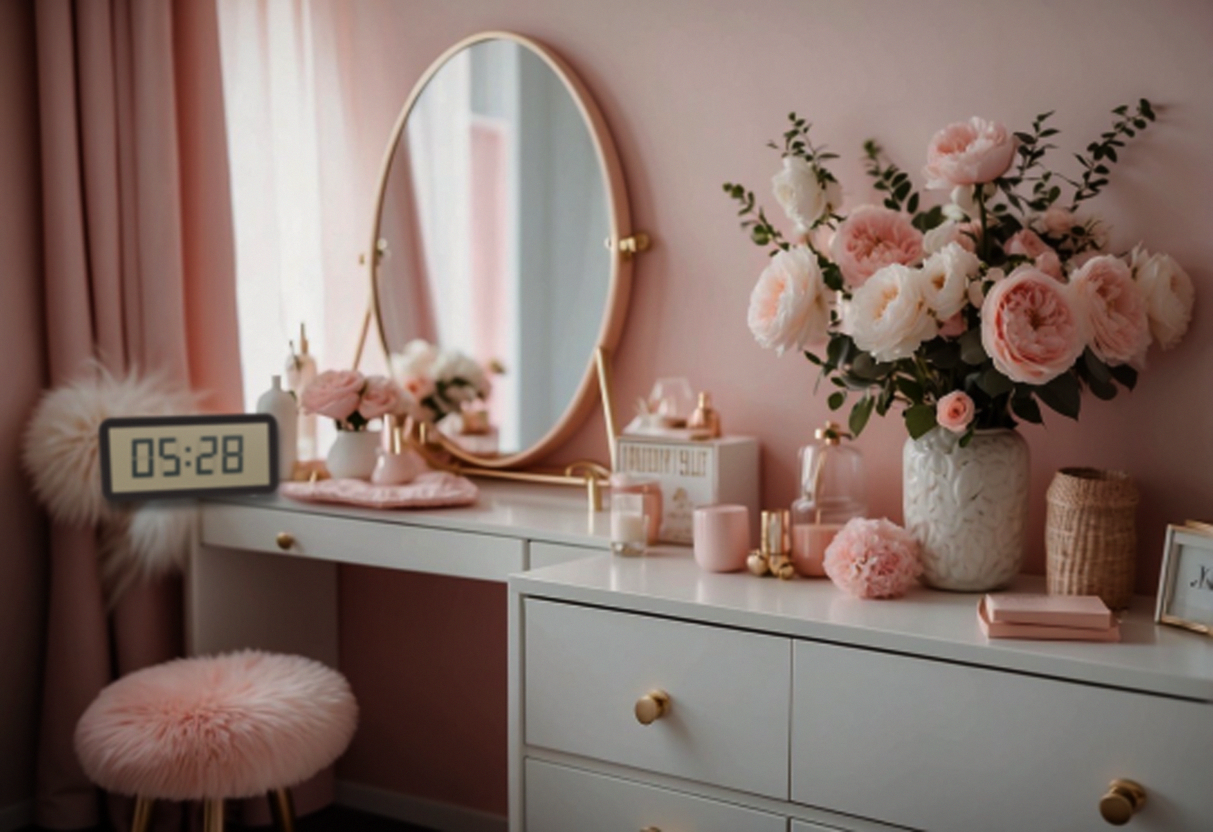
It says **5:28**
